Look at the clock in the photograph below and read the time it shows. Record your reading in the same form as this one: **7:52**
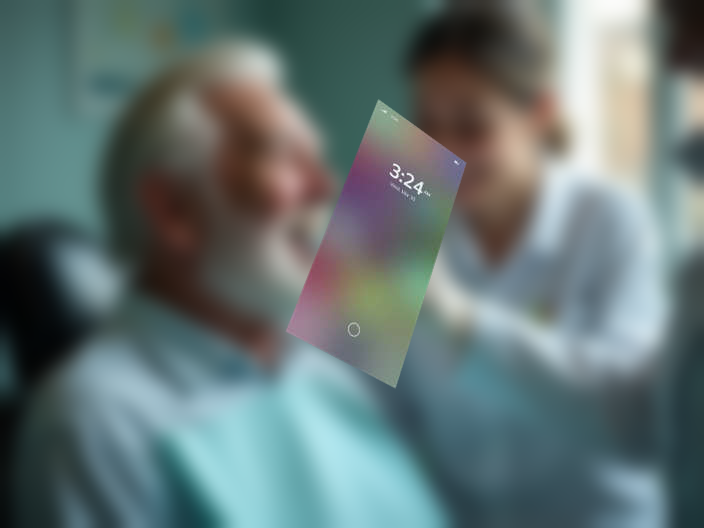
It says **3:24**
